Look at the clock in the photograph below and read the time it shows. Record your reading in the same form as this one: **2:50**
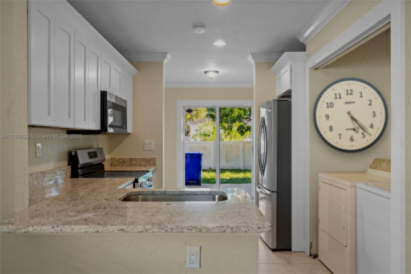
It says **5:23**
